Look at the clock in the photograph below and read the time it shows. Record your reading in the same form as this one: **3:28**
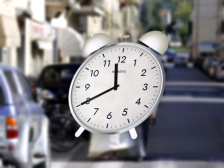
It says **11:40**
